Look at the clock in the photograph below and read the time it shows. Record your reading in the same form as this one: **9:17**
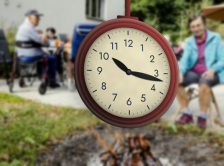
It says **10:17**
